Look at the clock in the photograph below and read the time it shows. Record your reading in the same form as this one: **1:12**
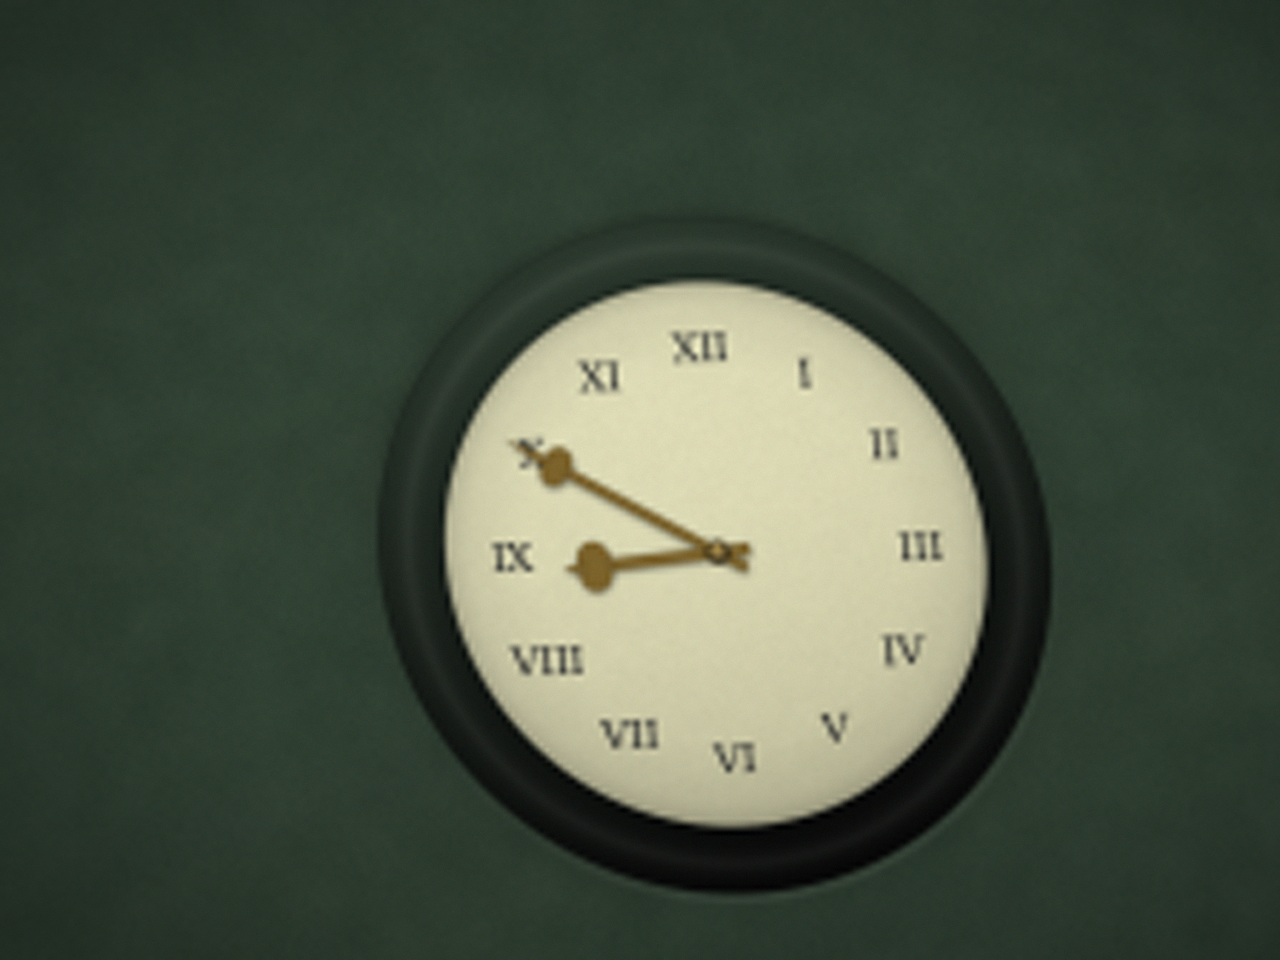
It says **8:50**
